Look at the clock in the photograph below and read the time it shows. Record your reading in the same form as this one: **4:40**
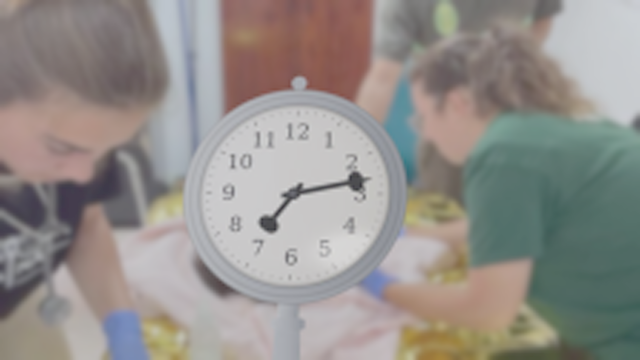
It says **7:13**
